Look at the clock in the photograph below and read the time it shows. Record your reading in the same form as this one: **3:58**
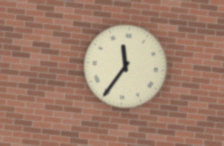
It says **11:35**
